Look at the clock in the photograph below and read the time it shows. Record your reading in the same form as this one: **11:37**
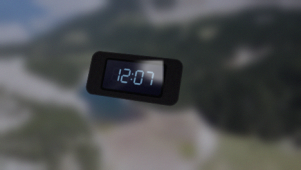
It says **12:07**
